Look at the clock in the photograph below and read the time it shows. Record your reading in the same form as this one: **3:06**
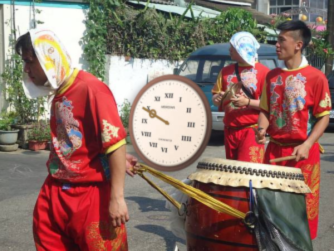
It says **9:49**
